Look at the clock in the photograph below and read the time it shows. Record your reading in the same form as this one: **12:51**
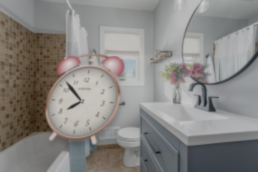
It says **7:52**
